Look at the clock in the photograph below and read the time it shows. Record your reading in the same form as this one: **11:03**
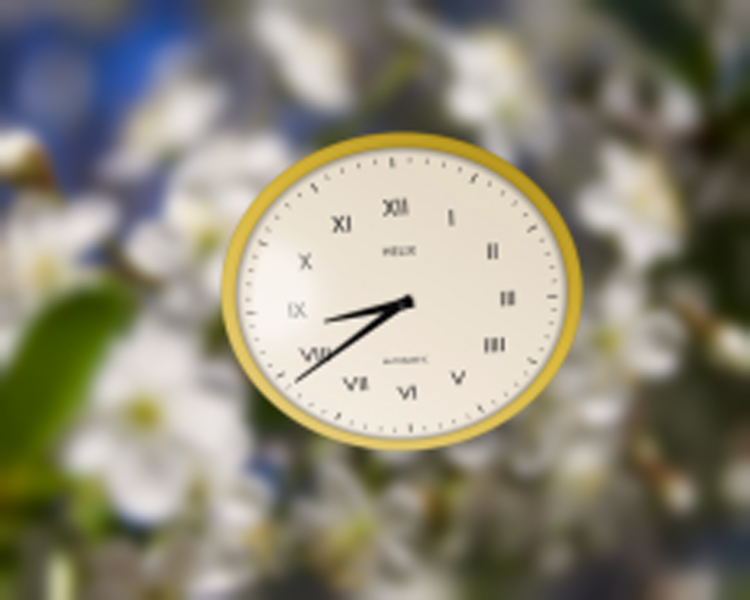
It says **8:39**
